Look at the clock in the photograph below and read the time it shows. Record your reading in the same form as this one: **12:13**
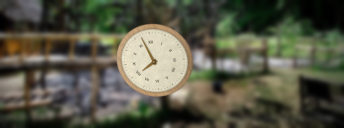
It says **7:57**
